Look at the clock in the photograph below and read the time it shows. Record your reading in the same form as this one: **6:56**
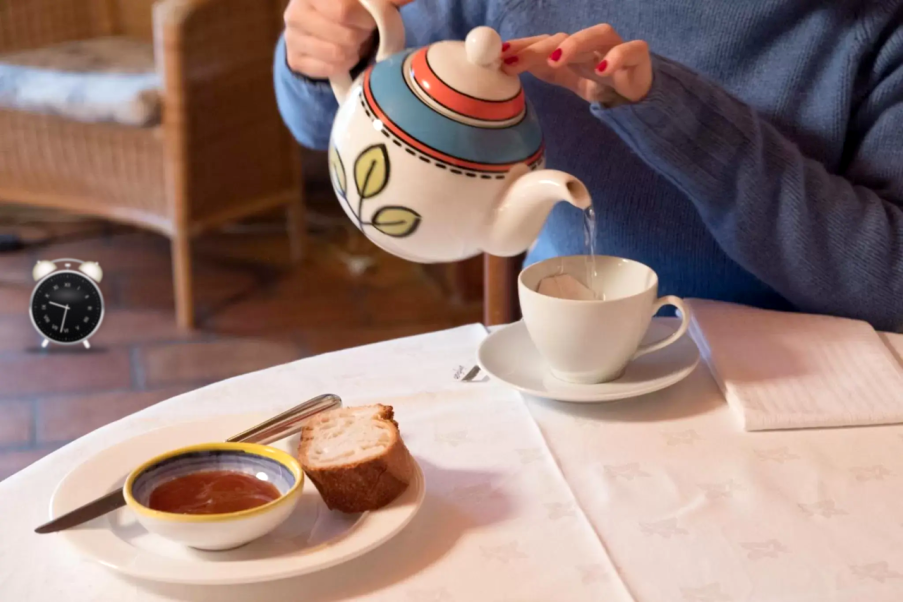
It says **9:32**
